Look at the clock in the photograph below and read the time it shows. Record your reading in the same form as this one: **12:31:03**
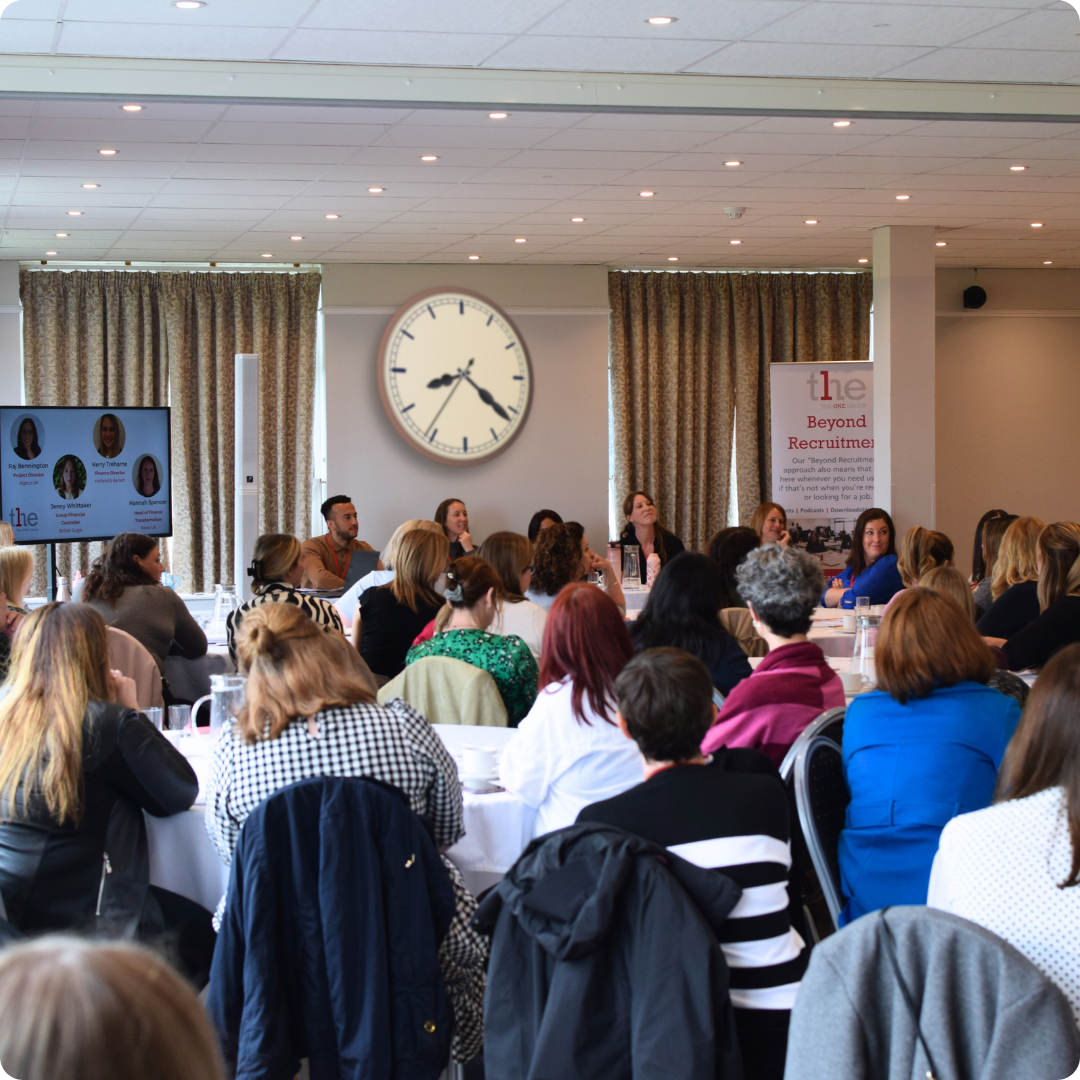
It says **8:21:36**
